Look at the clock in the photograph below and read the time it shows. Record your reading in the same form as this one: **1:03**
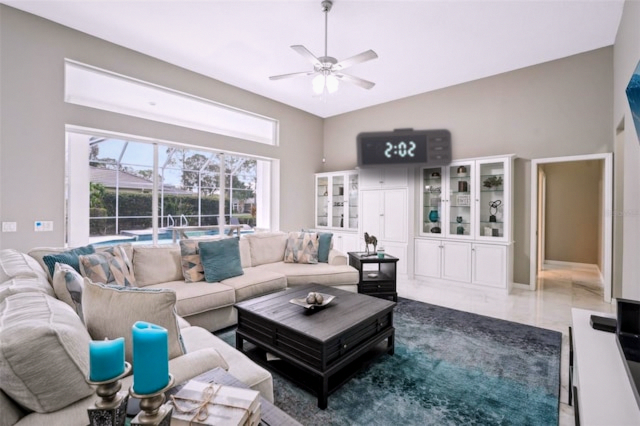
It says **2:02**
